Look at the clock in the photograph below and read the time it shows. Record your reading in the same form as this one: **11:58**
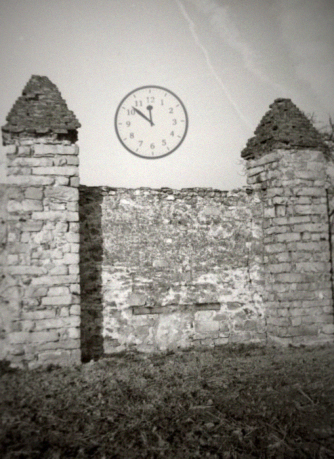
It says **11:52**
